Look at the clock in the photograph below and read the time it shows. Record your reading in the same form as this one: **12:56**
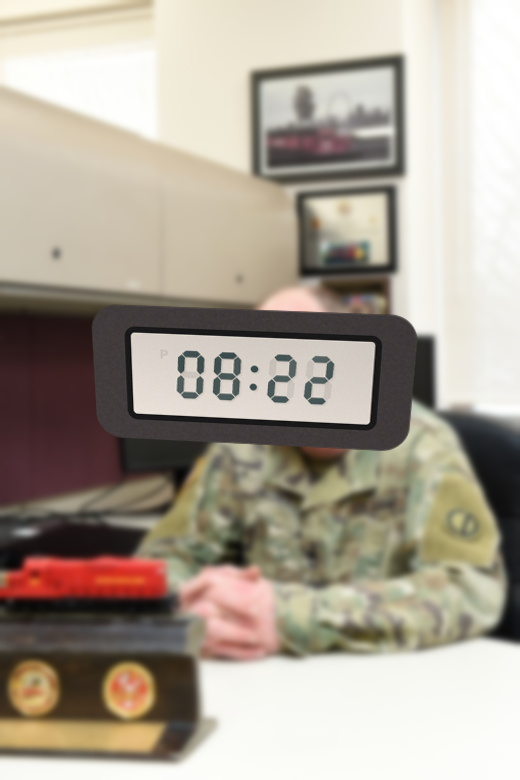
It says **8:22**
